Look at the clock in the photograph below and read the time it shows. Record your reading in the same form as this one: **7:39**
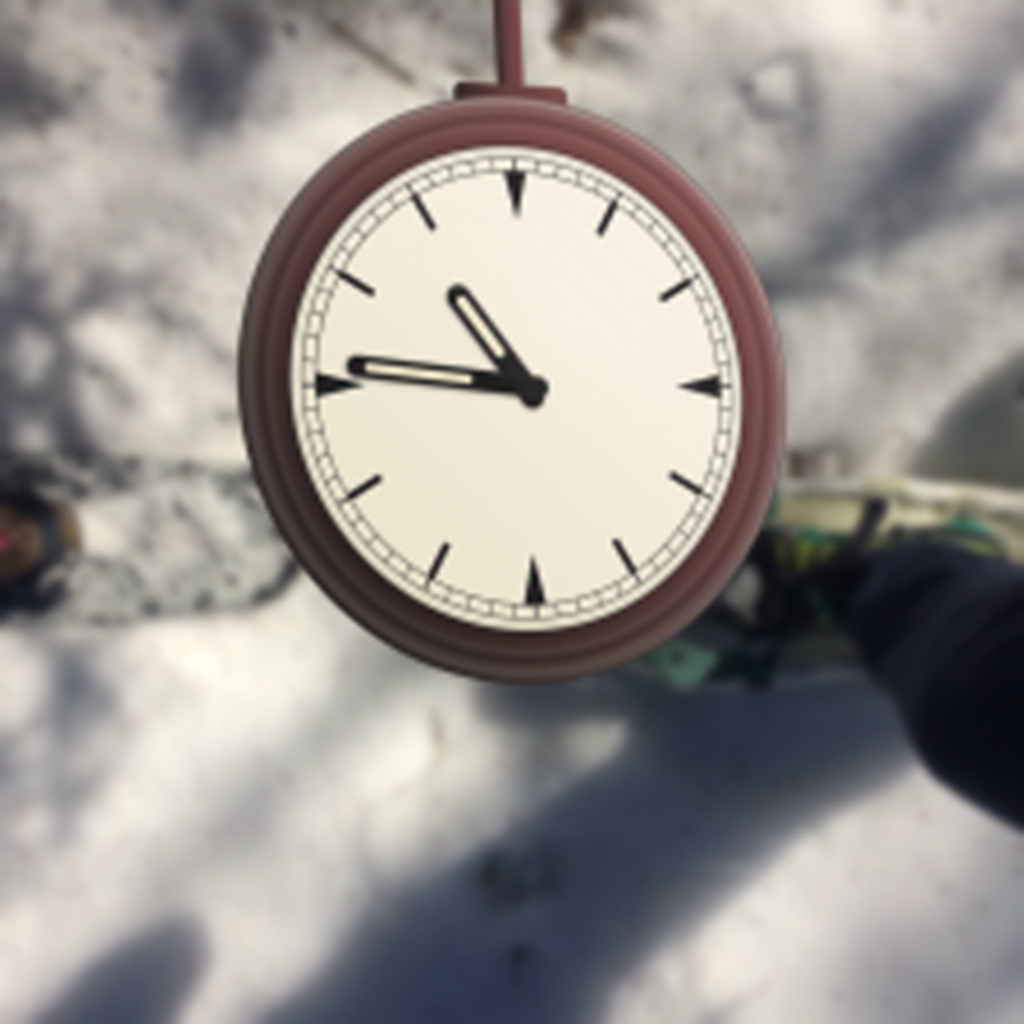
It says **10:46**
